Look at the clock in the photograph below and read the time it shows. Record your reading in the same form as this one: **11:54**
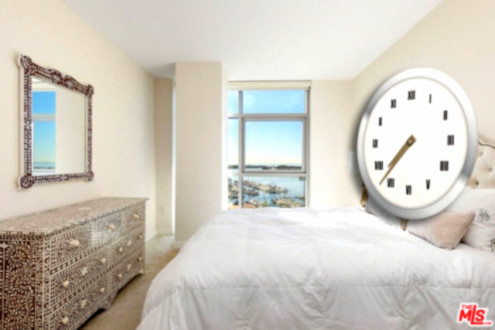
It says **7:37**
